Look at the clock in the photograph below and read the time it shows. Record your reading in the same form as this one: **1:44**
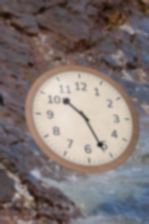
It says **10:26**
